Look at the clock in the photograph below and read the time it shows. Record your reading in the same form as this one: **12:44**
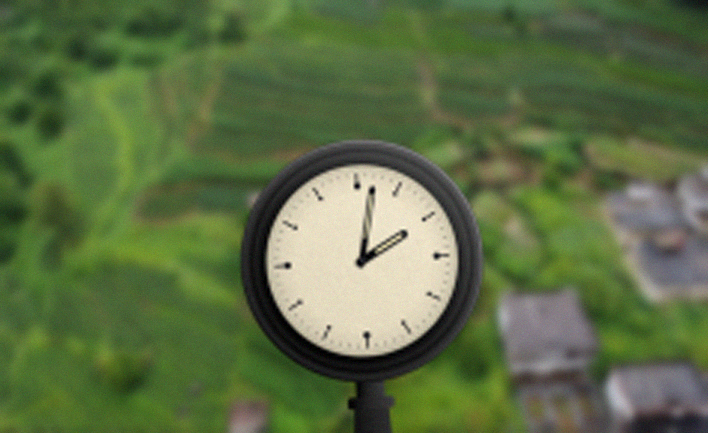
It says **2:02**
